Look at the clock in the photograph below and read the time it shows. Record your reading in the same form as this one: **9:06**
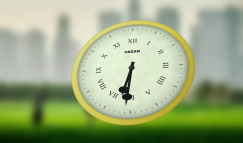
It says **6:31**
